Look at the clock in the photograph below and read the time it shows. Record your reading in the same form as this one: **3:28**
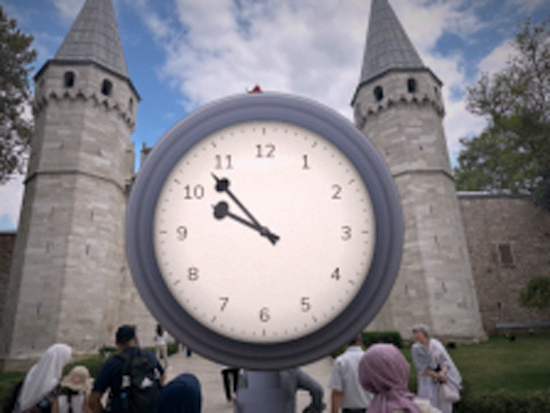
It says **9:53**
